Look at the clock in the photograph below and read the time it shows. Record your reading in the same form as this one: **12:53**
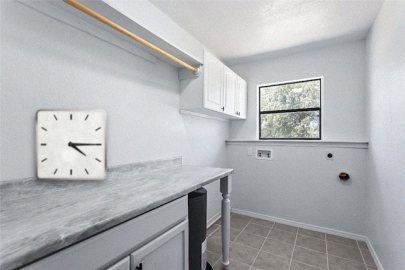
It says **4:15**
